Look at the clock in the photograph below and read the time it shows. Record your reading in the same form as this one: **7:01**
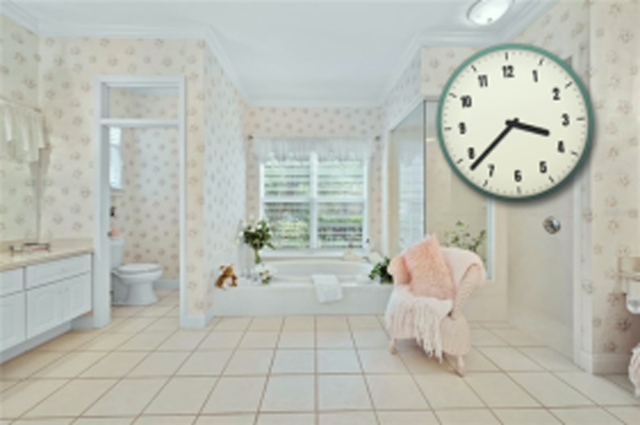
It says **3:38**
